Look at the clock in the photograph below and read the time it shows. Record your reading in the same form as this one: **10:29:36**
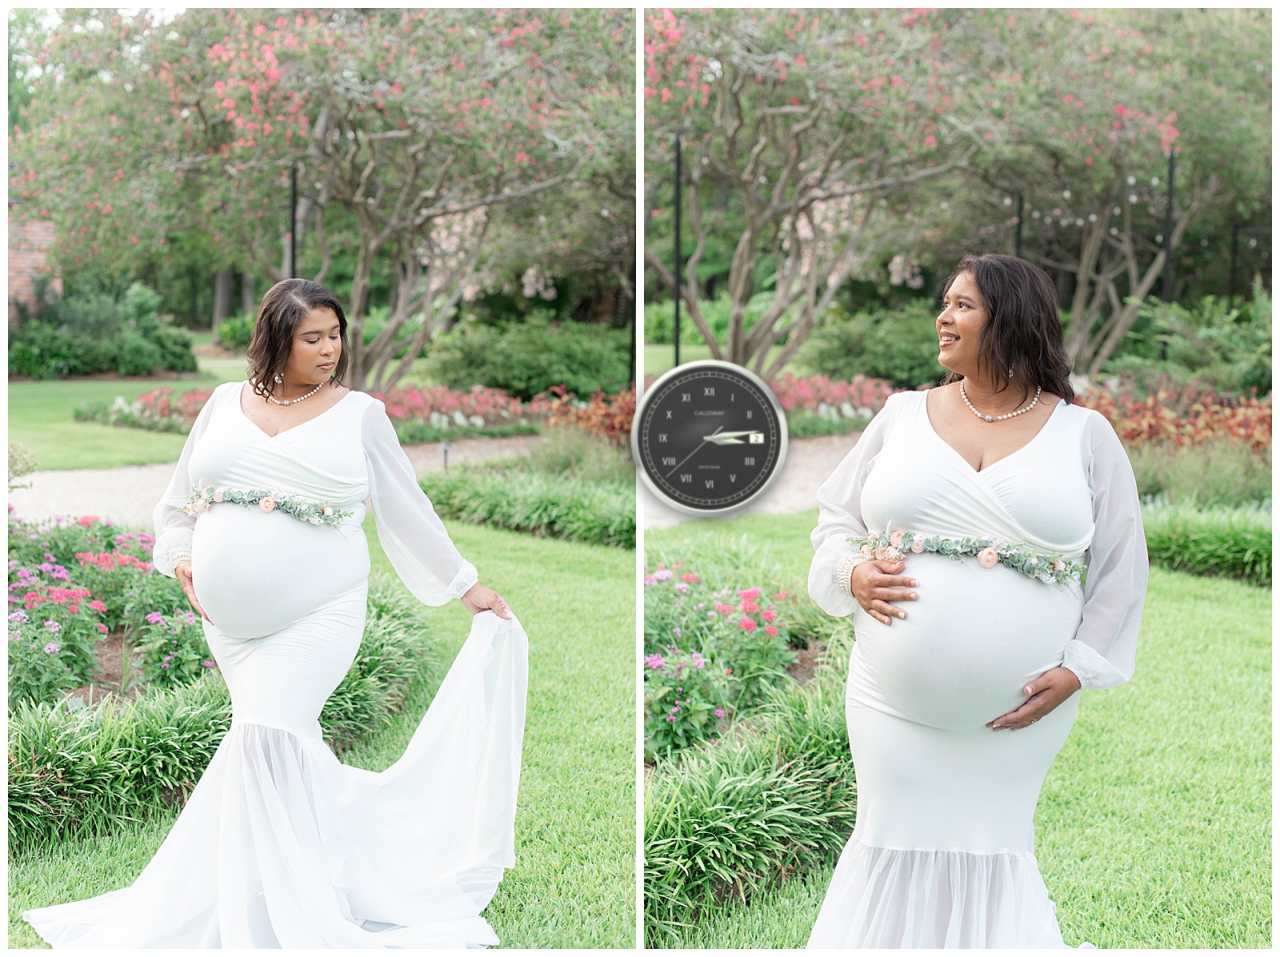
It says **3:13:38**
